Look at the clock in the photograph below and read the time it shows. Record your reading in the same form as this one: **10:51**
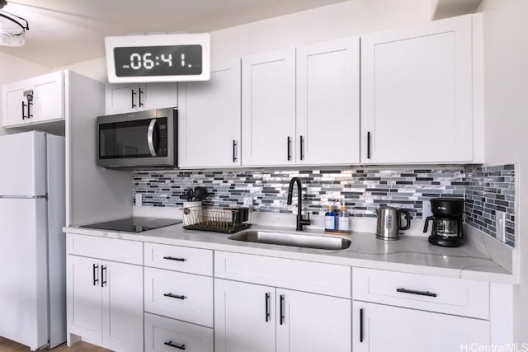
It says **6:41**
